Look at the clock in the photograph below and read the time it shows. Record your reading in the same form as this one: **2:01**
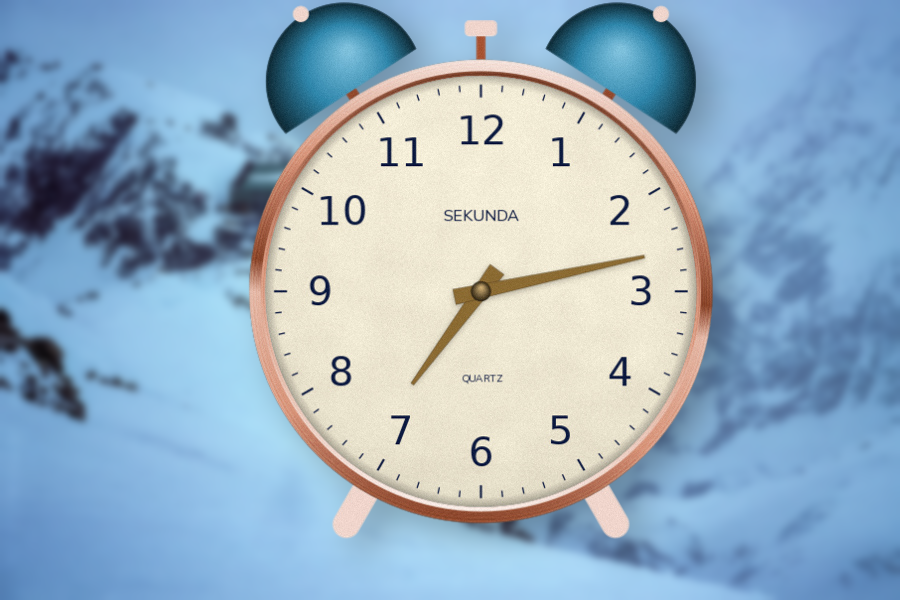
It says **7:13**
